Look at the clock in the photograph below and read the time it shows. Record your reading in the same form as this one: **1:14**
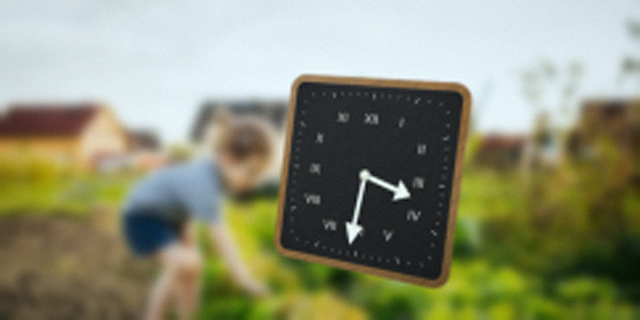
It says **3:31**
